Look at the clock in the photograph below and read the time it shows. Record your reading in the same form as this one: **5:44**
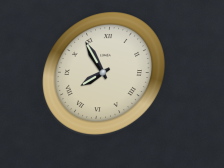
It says **7:54**
